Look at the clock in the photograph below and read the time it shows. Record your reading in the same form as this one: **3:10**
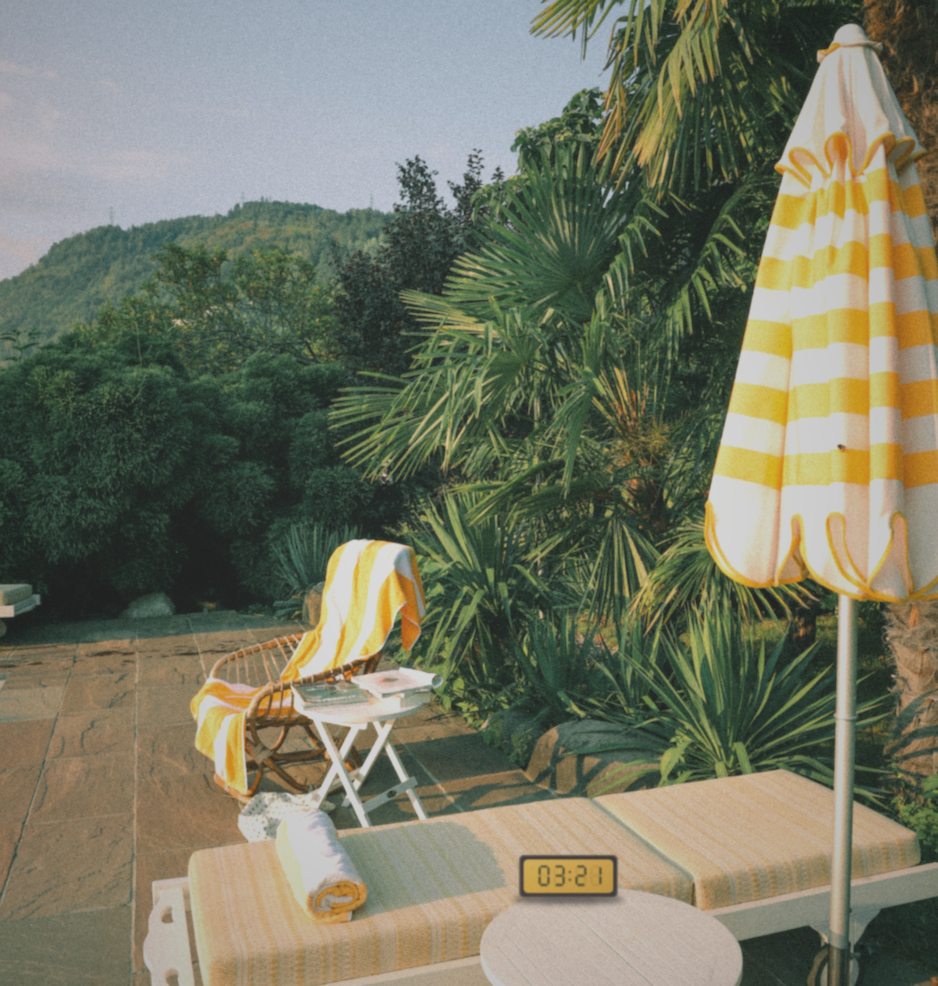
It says **3:21**
